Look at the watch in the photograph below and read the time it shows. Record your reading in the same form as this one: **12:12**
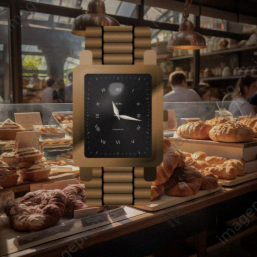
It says **11:17**
